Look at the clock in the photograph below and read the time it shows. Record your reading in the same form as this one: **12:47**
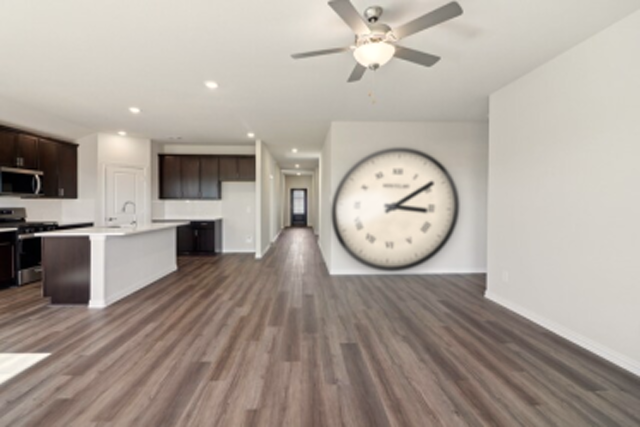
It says **3:09**
